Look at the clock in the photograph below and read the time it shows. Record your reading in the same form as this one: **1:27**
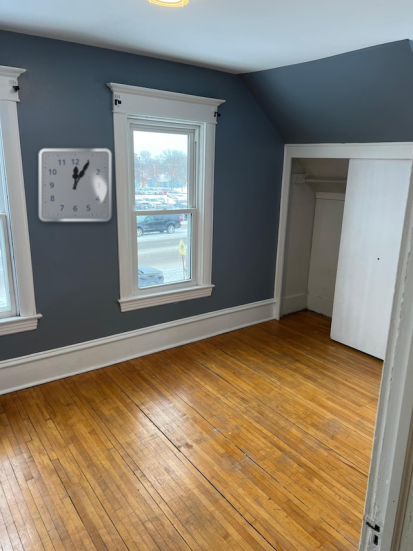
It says **12:05**
